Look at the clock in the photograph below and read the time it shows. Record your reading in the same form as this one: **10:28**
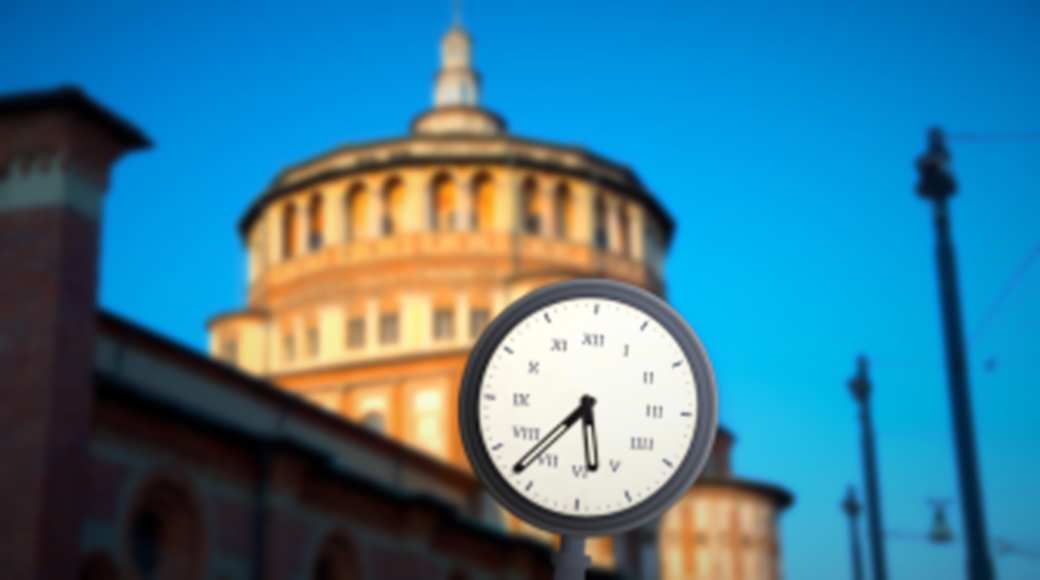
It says **5:37**
